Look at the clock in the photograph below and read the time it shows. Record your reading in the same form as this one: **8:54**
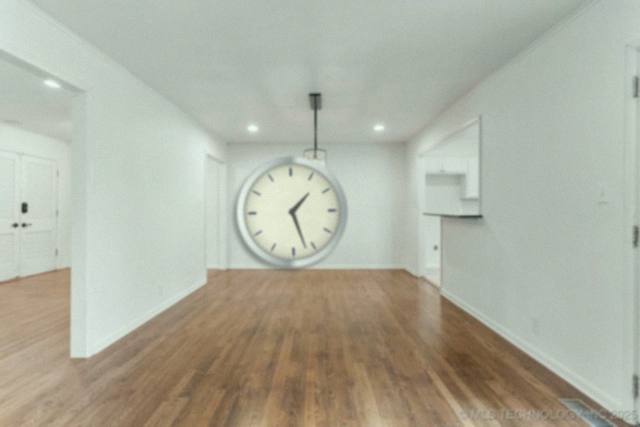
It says **1:27**
